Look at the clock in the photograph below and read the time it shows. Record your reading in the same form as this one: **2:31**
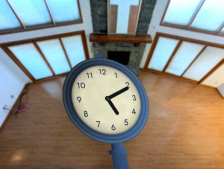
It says **5:11**
